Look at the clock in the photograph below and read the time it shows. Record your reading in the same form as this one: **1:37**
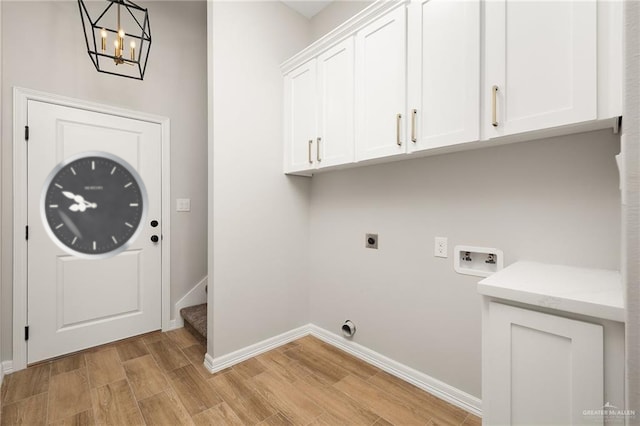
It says **8:49**
